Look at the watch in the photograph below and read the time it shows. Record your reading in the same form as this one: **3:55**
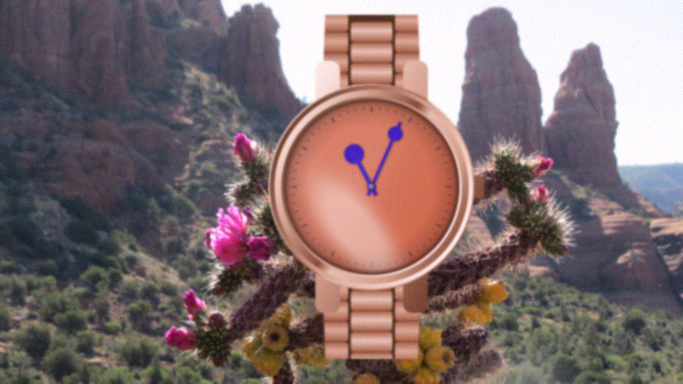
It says **11:04**
